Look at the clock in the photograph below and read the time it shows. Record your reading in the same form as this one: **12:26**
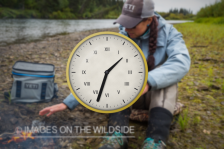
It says **1:33**
